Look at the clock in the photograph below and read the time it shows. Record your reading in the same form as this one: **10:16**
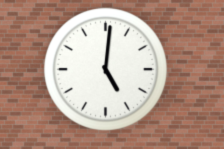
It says **5:01**
